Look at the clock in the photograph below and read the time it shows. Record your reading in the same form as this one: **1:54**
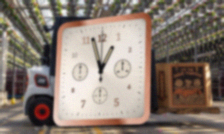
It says **12:57**
